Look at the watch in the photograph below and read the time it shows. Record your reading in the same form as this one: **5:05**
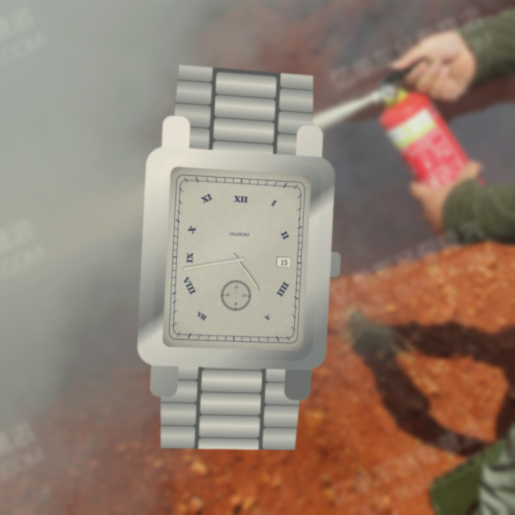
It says **4:43**
